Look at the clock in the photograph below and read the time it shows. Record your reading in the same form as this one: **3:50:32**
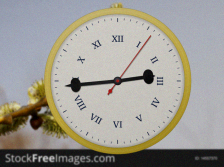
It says **2:44:06**
